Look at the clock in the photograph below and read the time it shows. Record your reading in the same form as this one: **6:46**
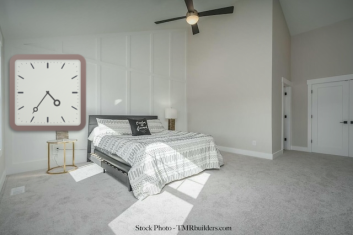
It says **4:36**
